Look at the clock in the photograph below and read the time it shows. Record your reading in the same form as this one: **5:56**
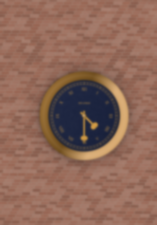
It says **4:30**
